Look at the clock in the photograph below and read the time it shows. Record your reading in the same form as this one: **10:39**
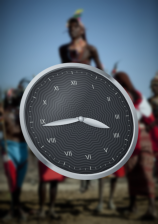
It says **3:44**
